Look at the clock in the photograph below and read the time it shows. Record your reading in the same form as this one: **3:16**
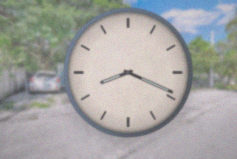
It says **8:19**
